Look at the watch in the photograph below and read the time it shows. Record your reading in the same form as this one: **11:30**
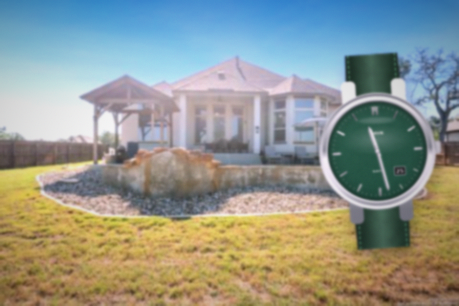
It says **11:28**
